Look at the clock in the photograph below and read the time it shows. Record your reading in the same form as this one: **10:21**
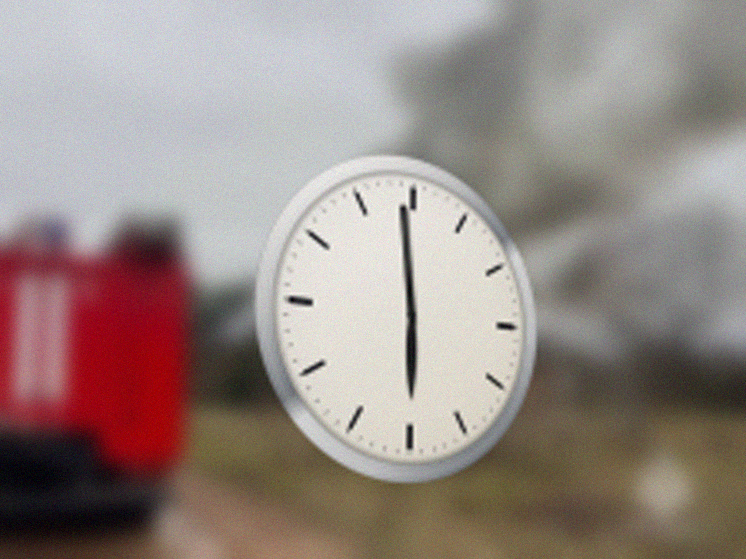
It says **5:59**
